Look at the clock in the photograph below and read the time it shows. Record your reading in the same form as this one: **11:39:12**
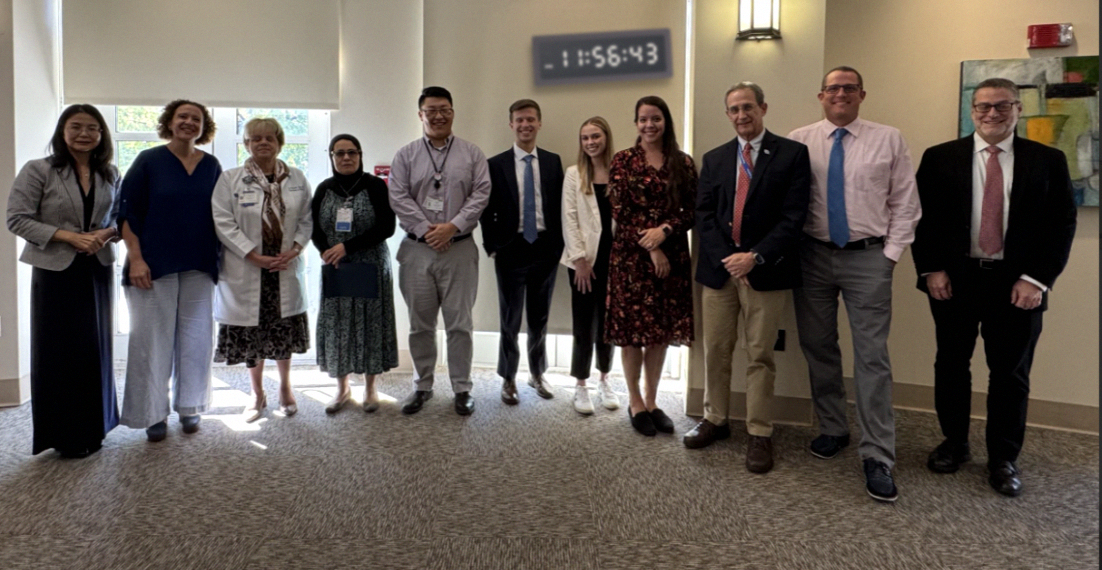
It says **11:56:43**
